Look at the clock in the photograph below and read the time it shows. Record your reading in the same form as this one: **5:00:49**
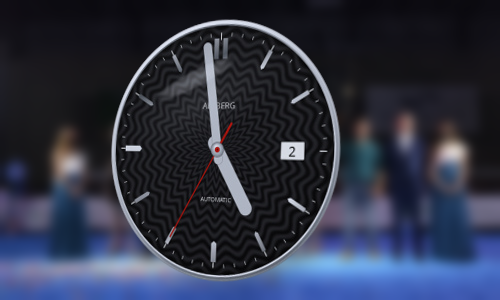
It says **4:58:35**
